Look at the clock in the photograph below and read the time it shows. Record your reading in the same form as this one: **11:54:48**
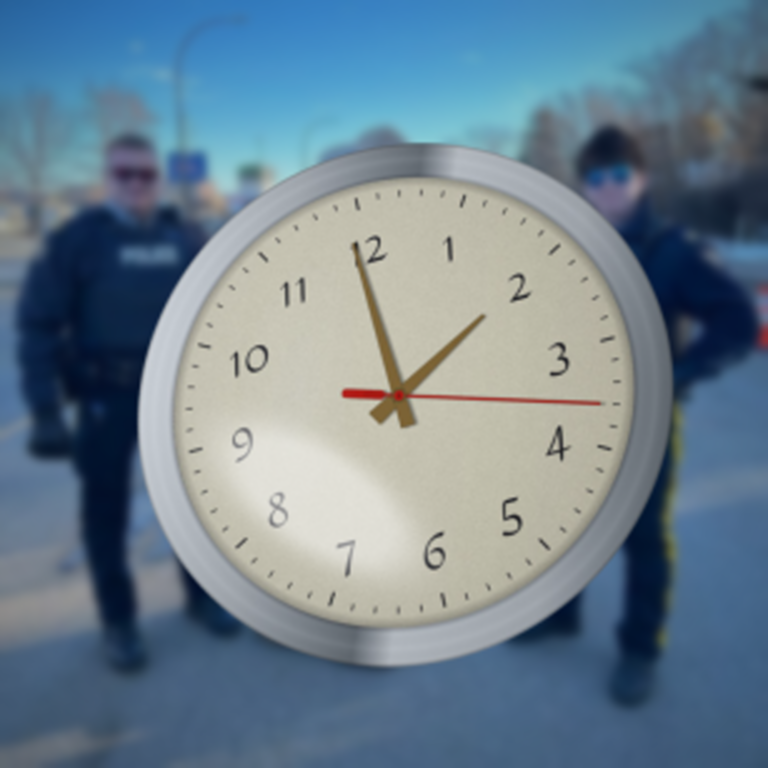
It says **1:59:18**
